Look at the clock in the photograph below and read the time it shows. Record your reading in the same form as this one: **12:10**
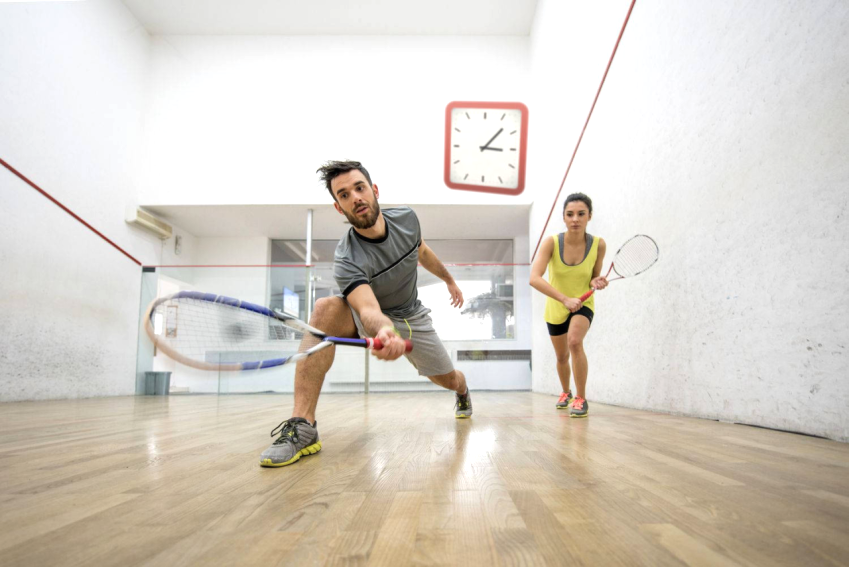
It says **3:07**
